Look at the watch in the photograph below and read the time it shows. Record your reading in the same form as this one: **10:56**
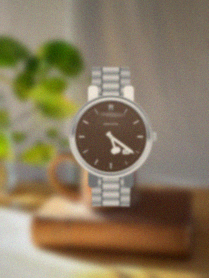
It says **5:21**
